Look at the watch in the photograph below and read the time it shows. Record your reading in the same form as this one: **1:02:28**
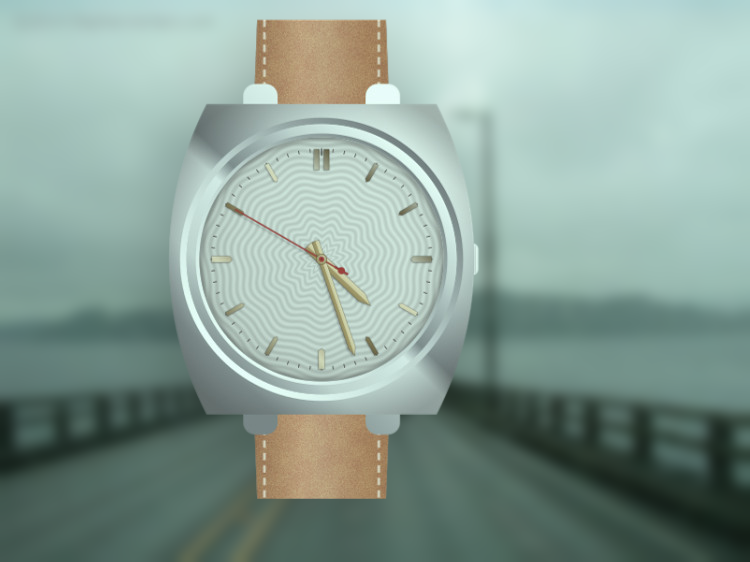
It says **4:26:50**
